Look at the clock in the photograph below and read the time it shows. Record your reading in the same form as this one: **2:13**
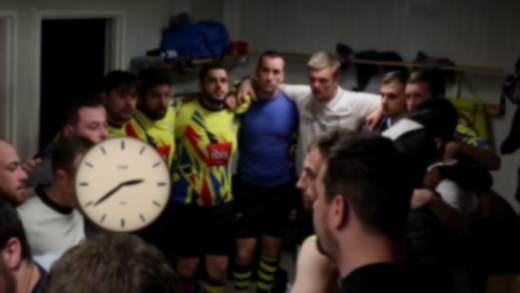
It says **2:39**
